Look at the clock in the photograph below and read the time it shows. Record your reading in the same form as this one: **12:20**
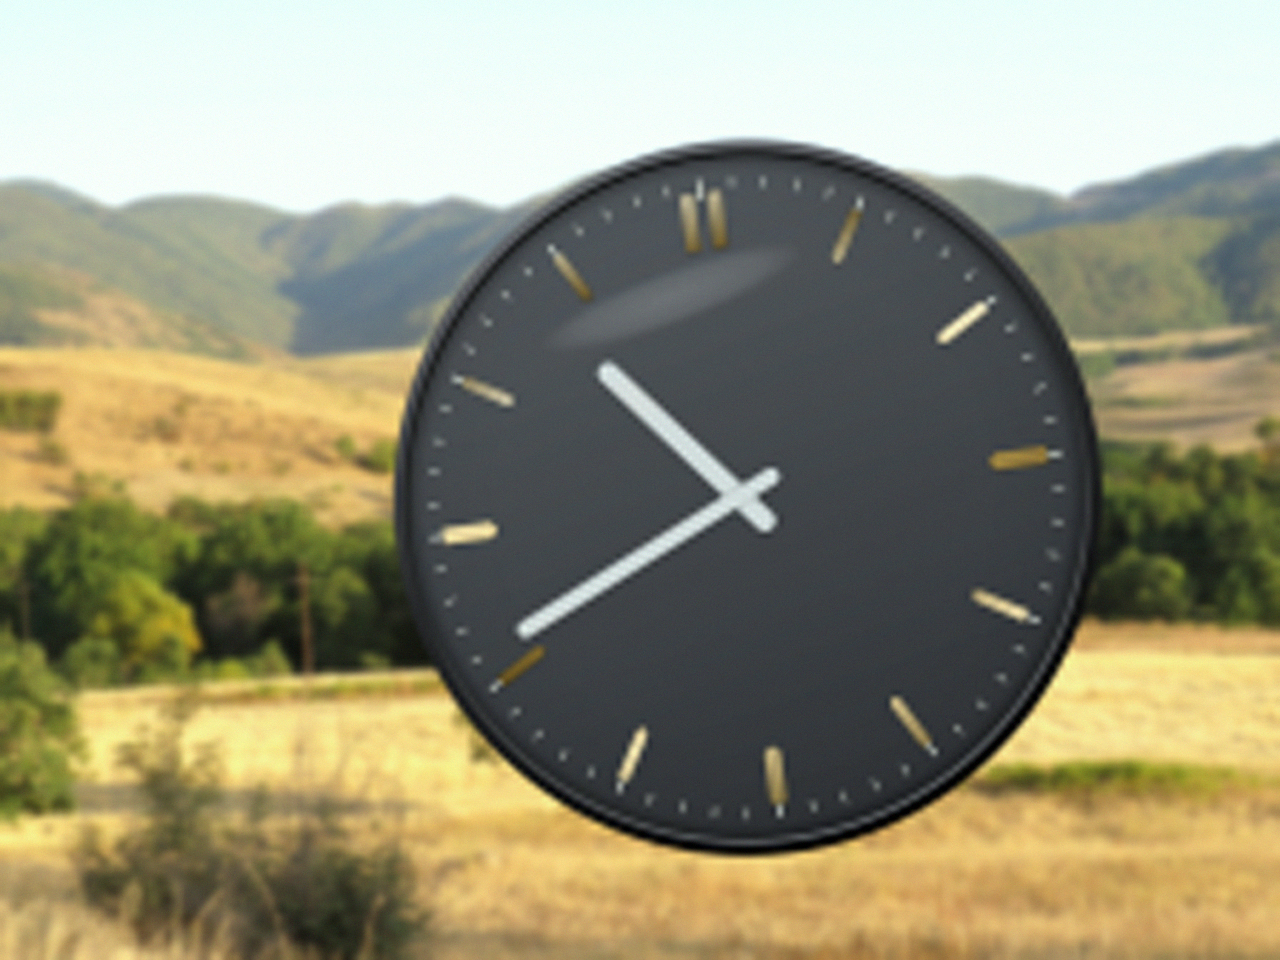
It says **10:41**
